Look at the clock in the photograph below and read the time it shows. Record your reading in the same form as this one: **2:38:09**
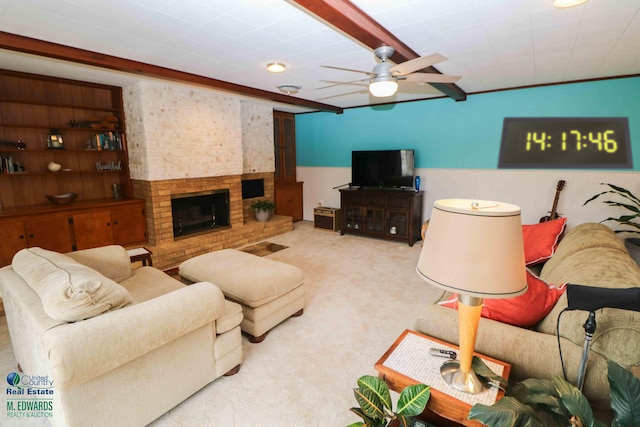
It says **14:17:46**
